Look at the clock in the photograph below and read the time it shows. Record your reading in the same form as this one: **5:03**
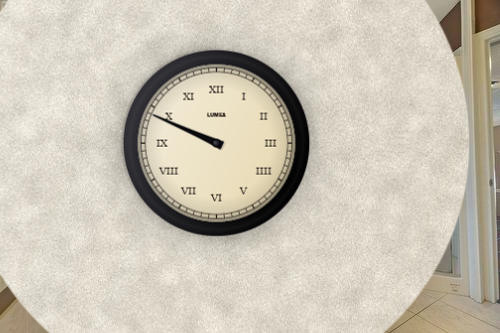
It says **9:49**
